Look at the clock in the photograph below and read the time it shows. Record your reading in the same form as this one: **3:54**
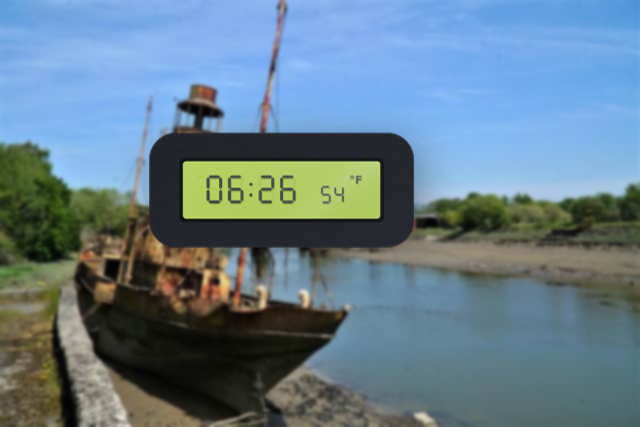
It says **6:26**
